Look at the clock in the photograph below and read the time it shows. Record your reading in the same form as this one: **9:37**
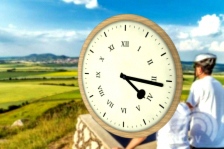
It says **4:16**
